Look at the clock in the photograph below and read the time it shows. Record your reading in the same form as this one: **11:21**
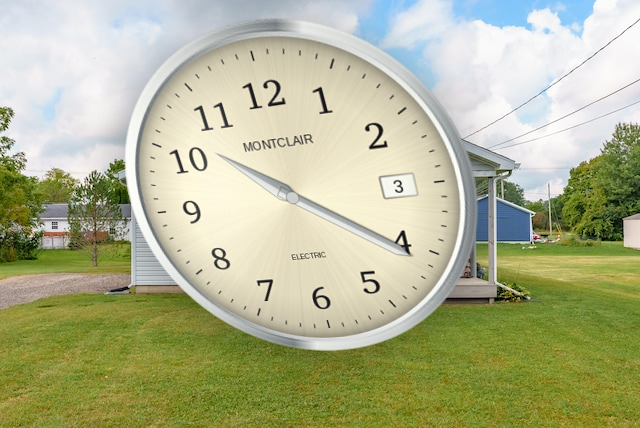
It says **10:21**
